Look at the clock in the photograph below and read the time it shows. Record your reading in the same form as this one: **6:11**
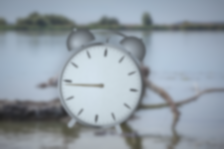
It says **8:44**
